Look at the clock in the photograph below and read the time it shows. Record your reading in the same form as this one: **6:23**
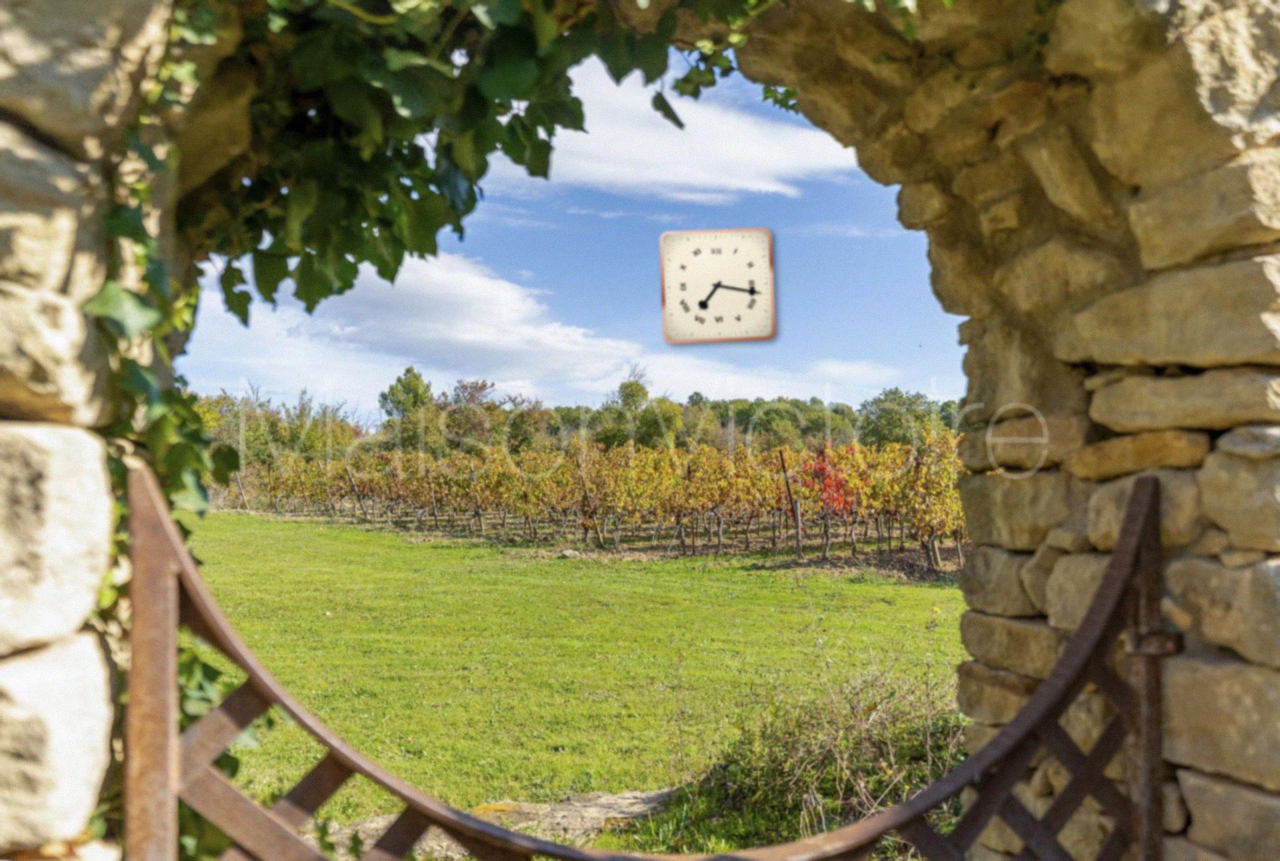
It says **7:17**
